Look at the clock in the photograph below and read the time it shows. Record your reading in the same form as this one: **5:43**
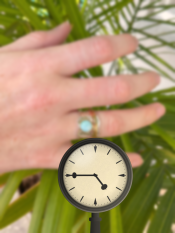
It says **4:45**
